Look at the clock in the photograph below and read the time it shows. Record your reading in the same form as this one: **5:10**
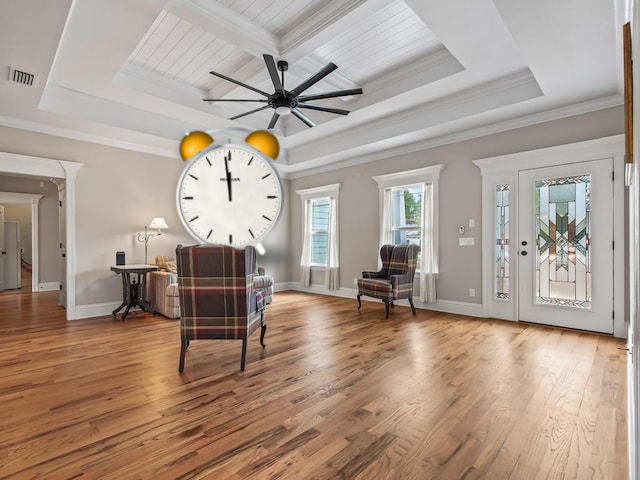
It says **11:59**
